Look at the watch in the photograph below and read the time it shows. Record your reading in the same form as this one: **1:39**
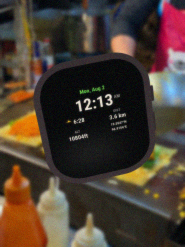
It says **12:13**
